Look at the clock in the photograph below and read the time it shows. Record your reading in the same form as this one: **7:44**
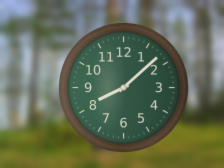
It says **8:08**
